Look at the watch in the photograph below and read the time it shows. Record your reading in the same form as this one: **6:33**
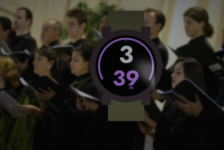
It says **3:39**
